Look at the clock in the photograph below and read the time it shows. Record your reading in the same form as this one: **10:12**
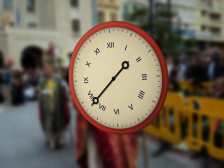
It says **1:38**
